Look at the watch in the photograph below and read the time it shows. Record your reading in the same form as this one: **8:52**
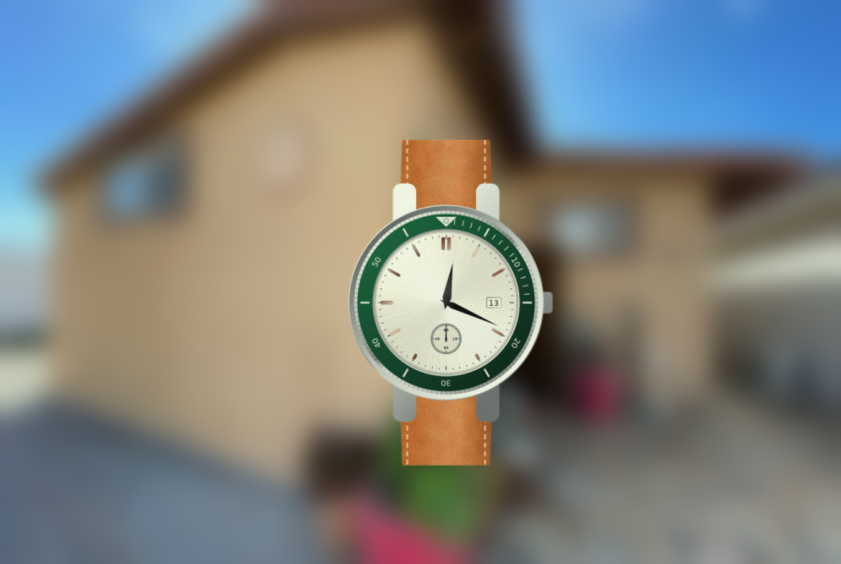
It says **12:19**
